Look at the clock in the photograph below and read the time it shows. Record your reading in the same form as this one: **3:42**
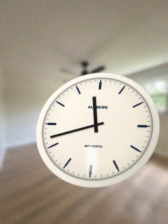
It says **11:42**
